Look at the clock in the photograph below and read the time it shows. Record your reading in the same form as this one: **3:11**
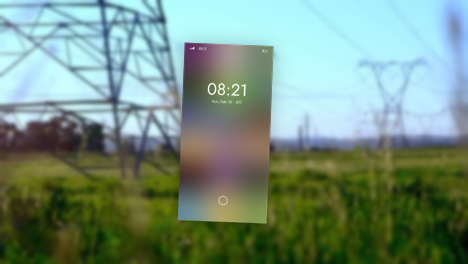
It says **8:21**
